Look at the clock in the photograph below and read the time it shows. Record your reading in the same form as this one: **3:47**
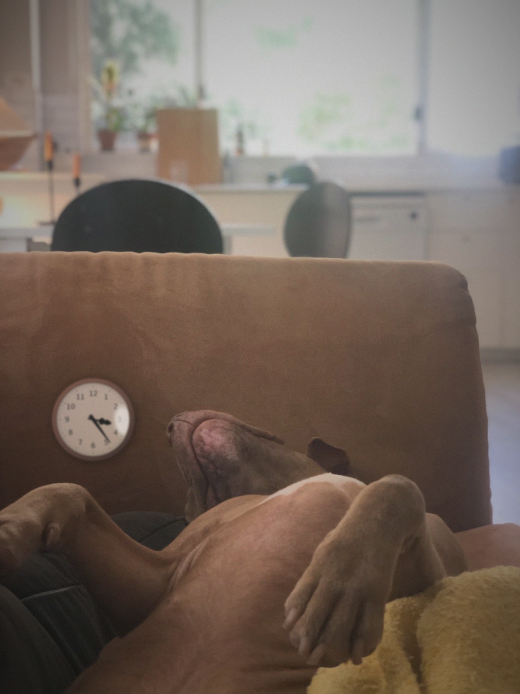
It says **3:24**
